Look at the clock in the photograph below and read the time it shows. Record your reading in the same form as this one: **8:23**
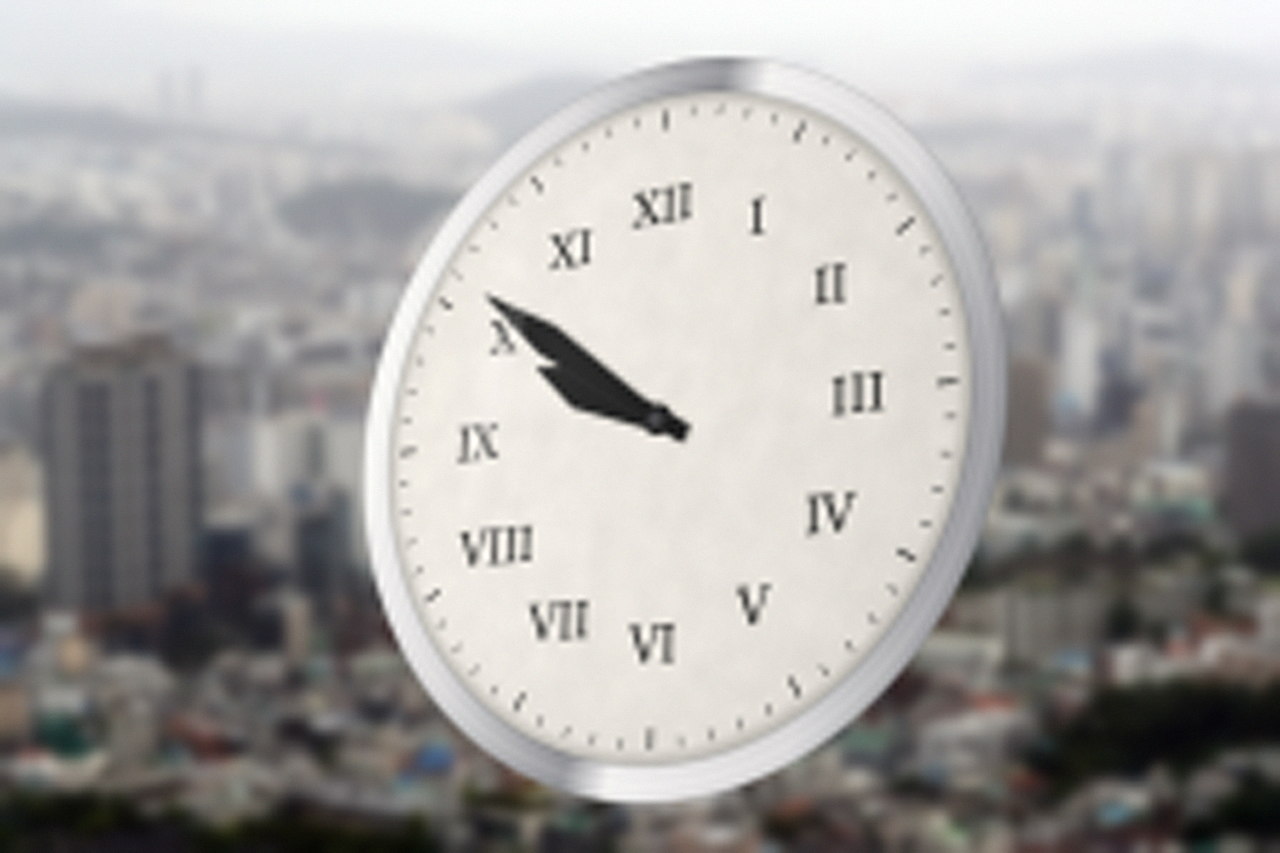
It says **9:51**
